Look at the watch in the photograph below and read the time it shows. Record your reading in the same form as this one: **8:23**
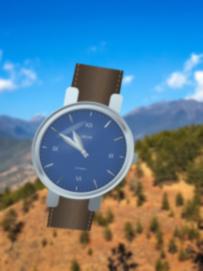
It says **10:50**
